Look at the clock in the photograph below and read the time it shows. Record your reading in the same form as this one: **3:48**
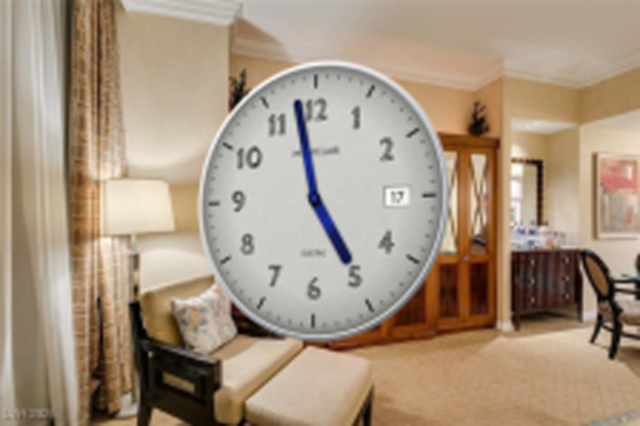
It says **4:58**
